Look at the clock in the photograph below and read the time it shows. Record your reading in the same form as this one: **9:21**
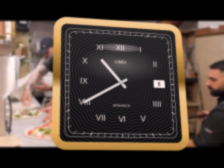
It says **10:40**
